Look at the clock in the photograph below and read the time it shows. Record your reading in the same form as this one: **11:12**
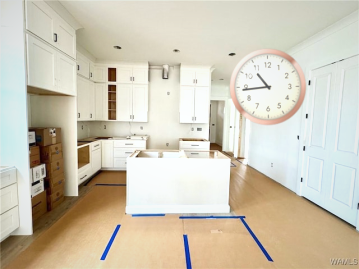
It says **10:44**
